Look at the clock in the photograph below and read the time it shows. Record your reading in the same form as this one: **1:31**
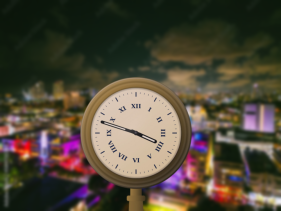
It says **3:48**
